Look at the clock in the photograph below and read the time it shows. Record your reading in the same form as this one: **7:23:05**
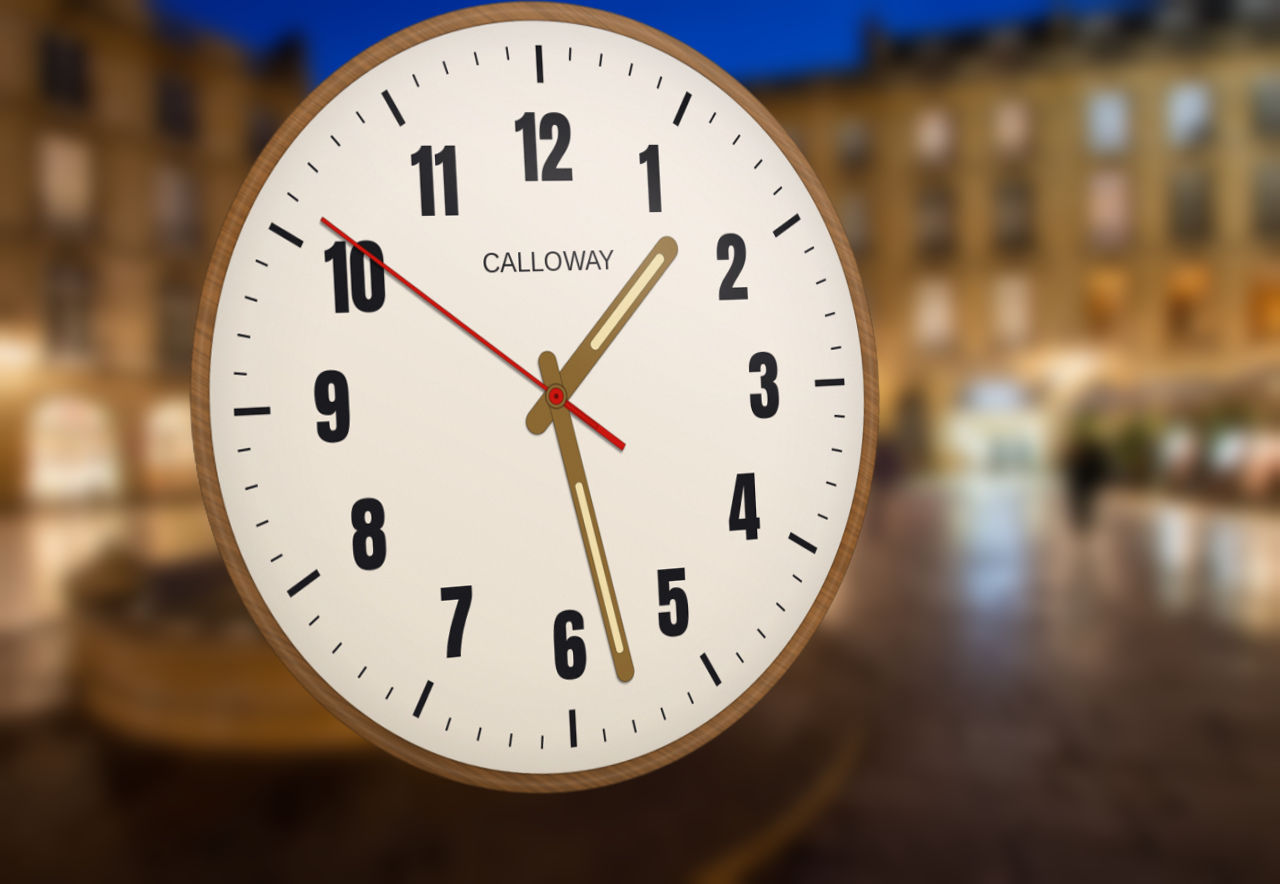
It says **1:27:51**
